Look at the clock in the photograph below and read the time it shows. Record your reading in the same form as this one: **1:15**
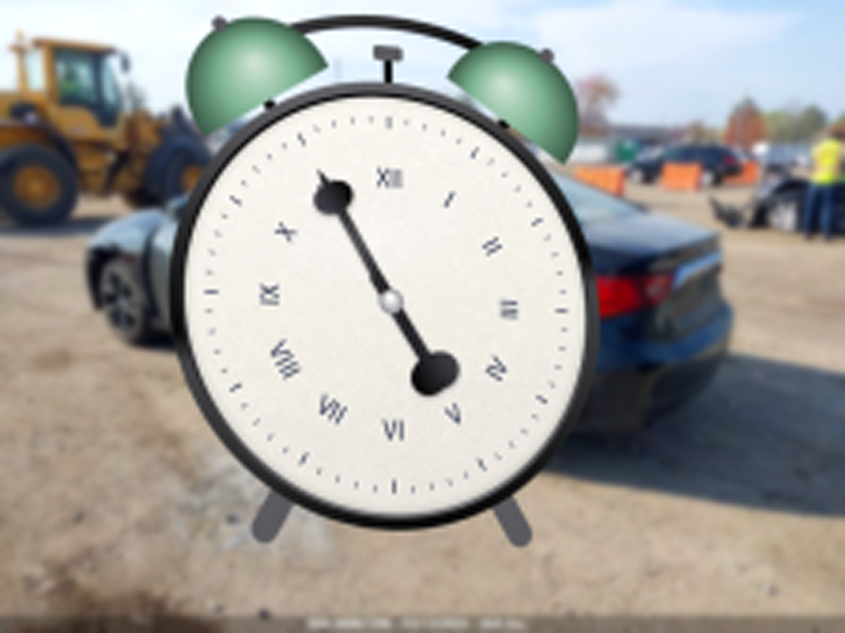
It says **4:55**
